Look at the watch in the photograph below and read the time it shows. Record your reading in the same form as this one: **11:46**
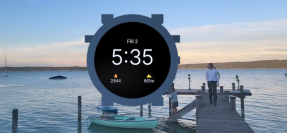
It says **5:35**
